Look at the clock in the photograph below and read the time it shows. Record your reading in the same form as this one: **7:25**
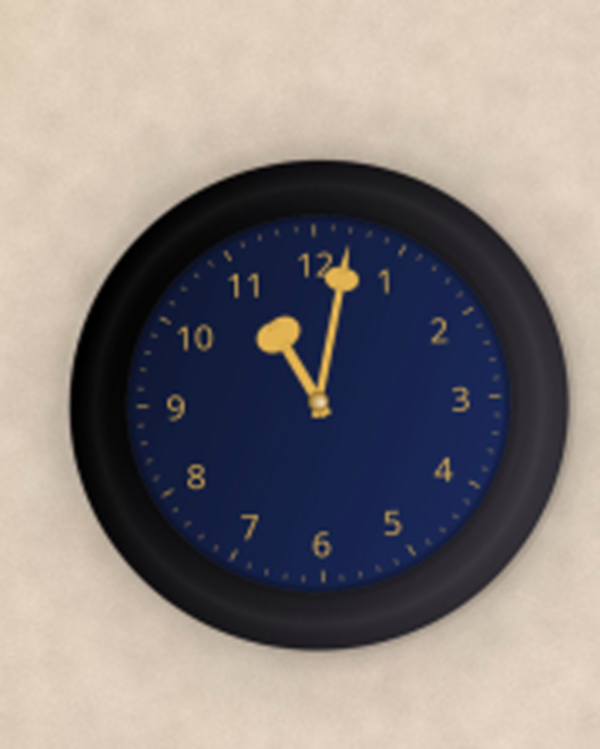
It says **11:02**
